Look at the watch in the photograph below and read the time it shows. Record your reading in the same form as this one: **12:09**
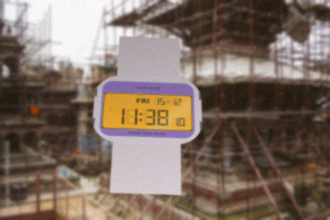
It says **11:38**
